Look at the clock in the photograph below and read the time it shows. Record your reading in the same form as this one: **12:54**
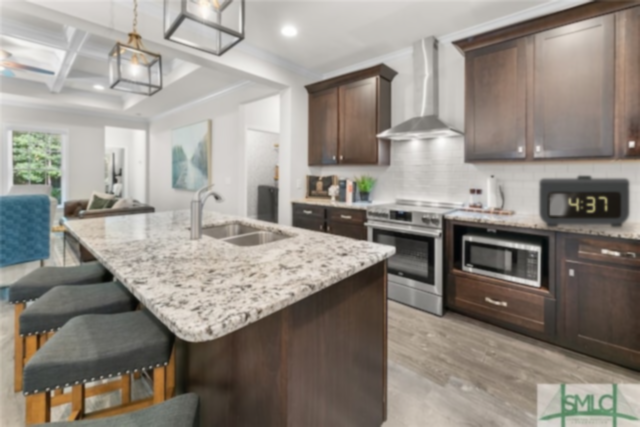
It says **4:37**
